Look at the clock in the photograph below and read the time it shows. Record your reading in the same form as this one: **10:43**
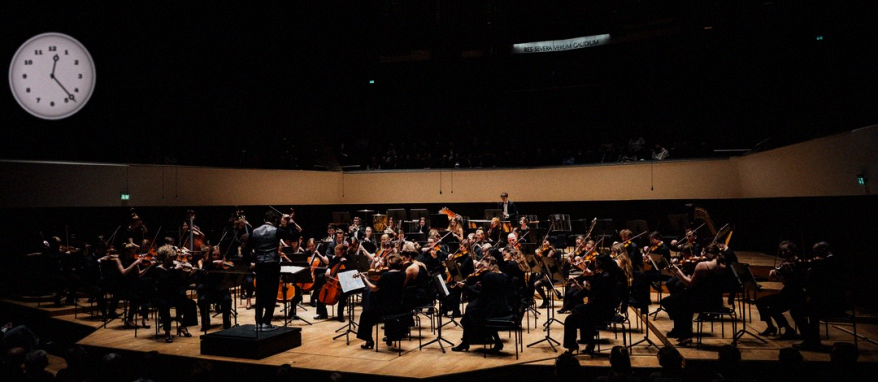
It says **12:23**
